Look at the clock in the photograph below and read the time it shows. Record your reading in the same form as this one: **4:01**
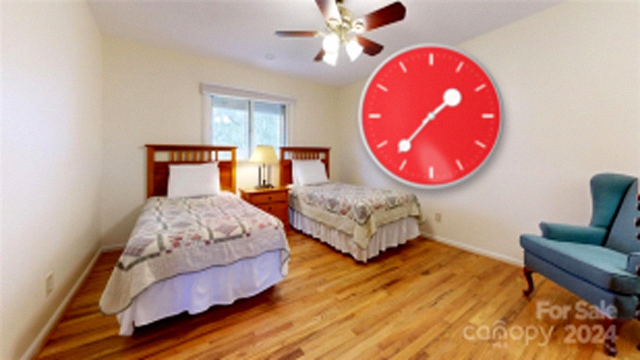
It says **1:37**
